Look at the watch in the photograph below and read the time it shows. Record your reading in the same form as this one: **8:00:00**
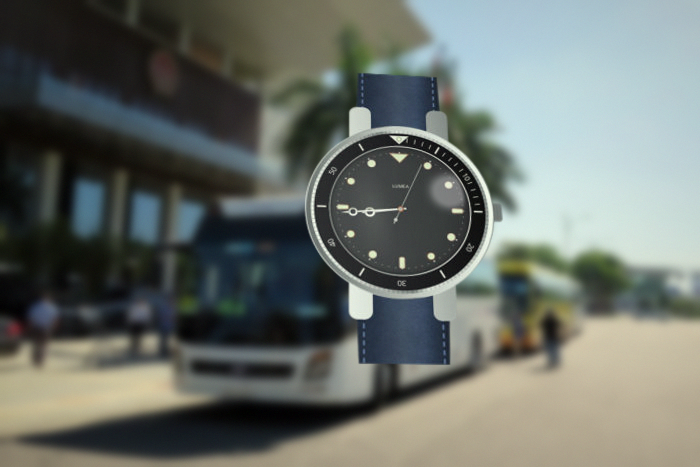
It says **8:44:04**
